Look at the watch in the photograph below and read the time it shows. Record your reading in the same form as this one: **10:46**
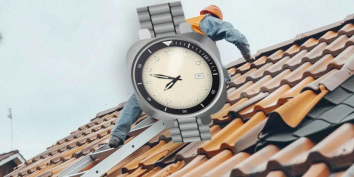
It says **7:48**
